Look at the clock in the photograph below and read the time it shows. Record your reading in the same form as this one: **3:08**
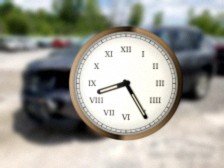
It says **8:25**
